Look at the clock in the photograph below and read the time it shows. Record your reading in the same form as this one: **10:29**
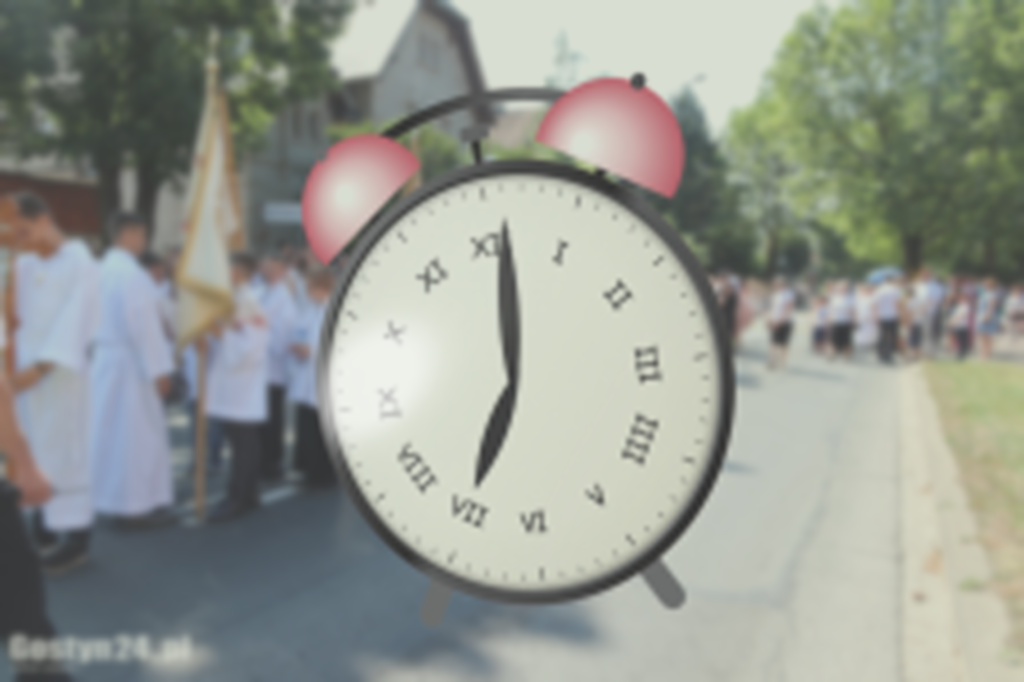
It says **7:01**
